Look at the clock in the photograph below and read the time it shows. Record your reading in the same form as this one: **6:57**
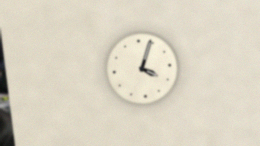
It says **4:04**
